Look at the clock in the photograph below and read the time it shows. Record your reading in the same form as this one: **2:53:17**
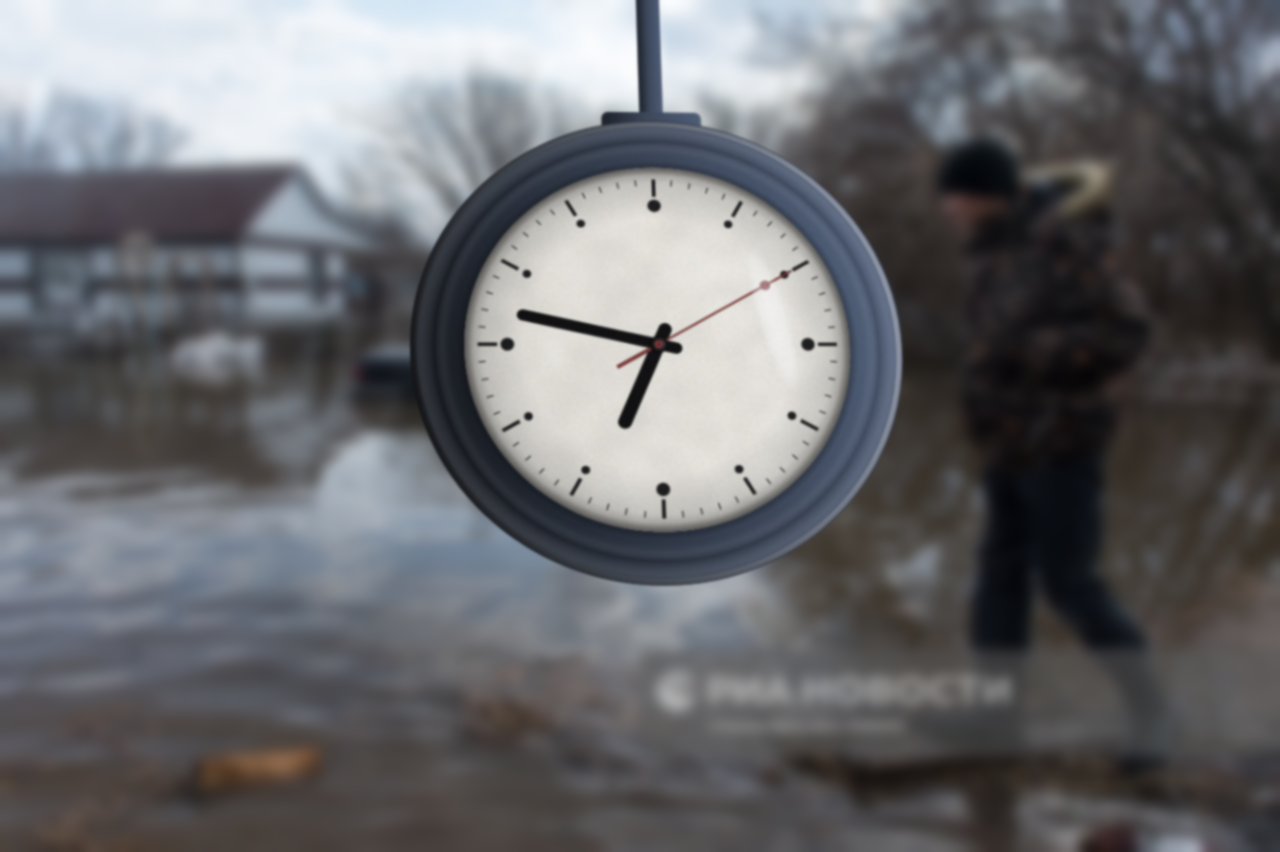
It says **6:47:10**
